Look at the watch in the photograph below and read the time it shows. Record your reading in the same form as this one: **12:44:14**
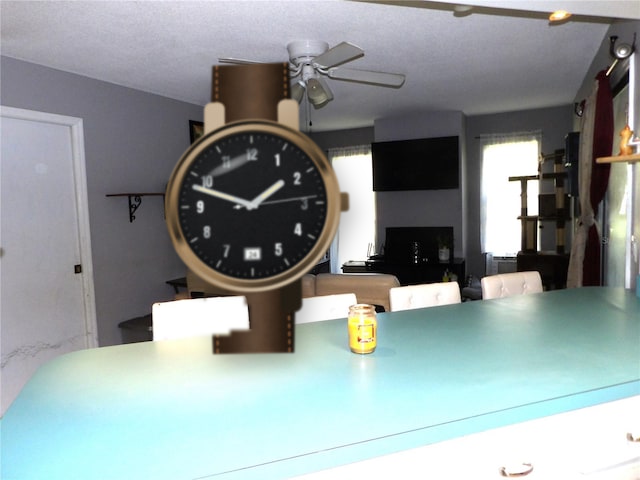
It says **1:48:14**
